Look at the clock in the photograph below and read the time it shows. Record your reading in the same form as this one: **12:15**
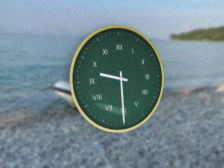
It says **9:30**
